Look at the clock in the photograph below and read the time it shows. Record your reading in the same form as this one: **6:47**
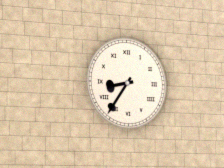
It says **8:36**
